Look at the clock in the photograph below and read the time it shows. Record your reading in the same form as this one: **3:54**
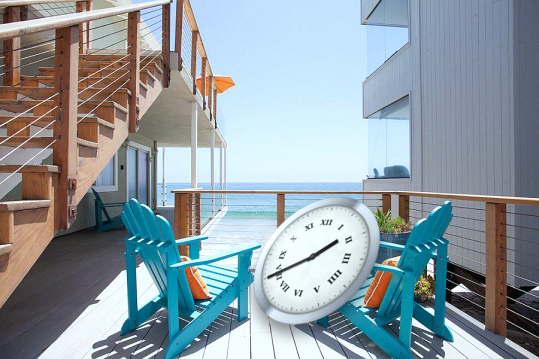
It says **1:40**
